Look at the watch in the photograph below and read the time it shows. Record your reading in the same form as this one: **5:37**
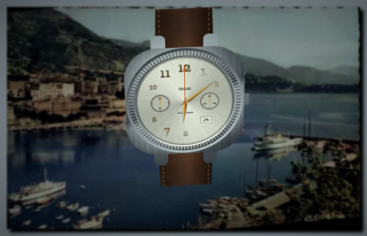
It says **6:09**
